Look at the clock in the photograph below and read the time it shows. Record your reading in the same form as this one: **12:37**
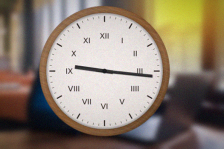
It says **9:16**
